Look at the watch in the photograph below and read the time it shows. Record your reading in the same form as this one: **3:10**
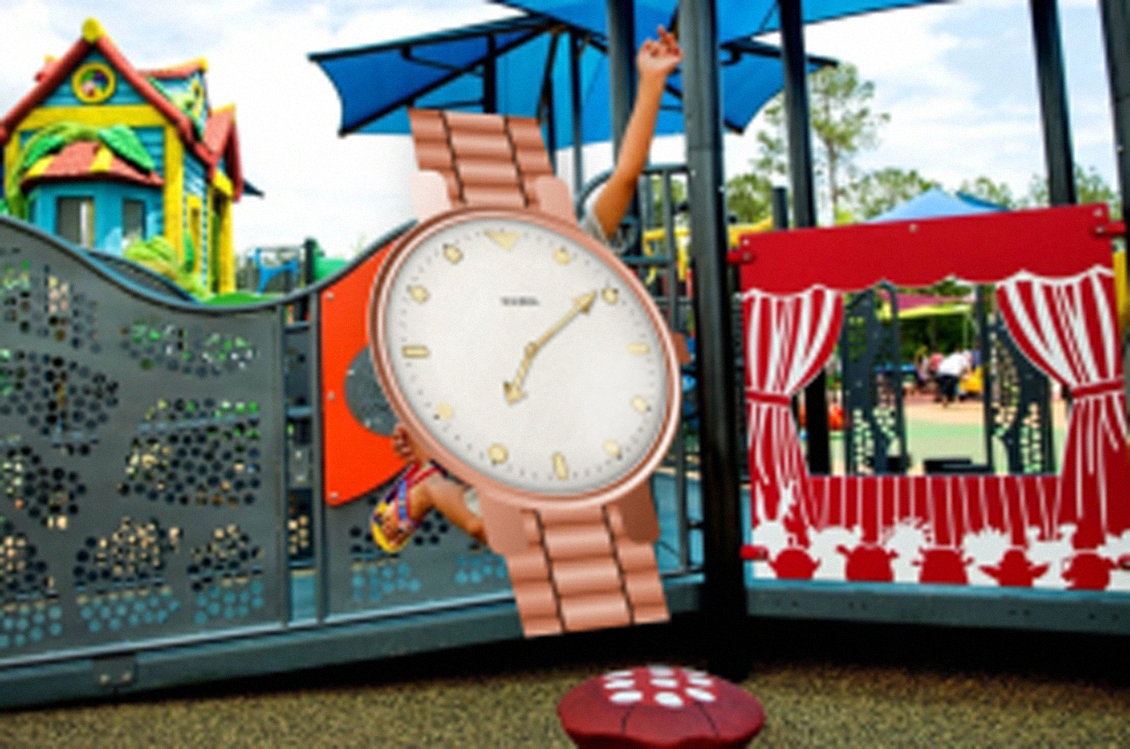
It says **7:09**
